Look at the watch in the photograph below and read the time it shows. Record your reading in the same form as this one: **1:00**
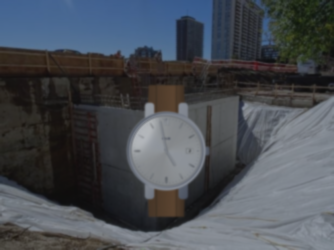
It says **4:58**
